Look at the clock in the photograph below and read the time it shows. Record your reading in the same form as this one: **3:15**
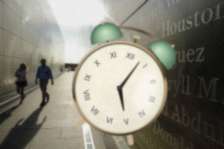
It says **5:03**
